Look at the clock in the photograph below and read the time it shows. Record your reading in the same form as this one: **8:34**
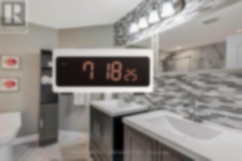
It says **7:18**
